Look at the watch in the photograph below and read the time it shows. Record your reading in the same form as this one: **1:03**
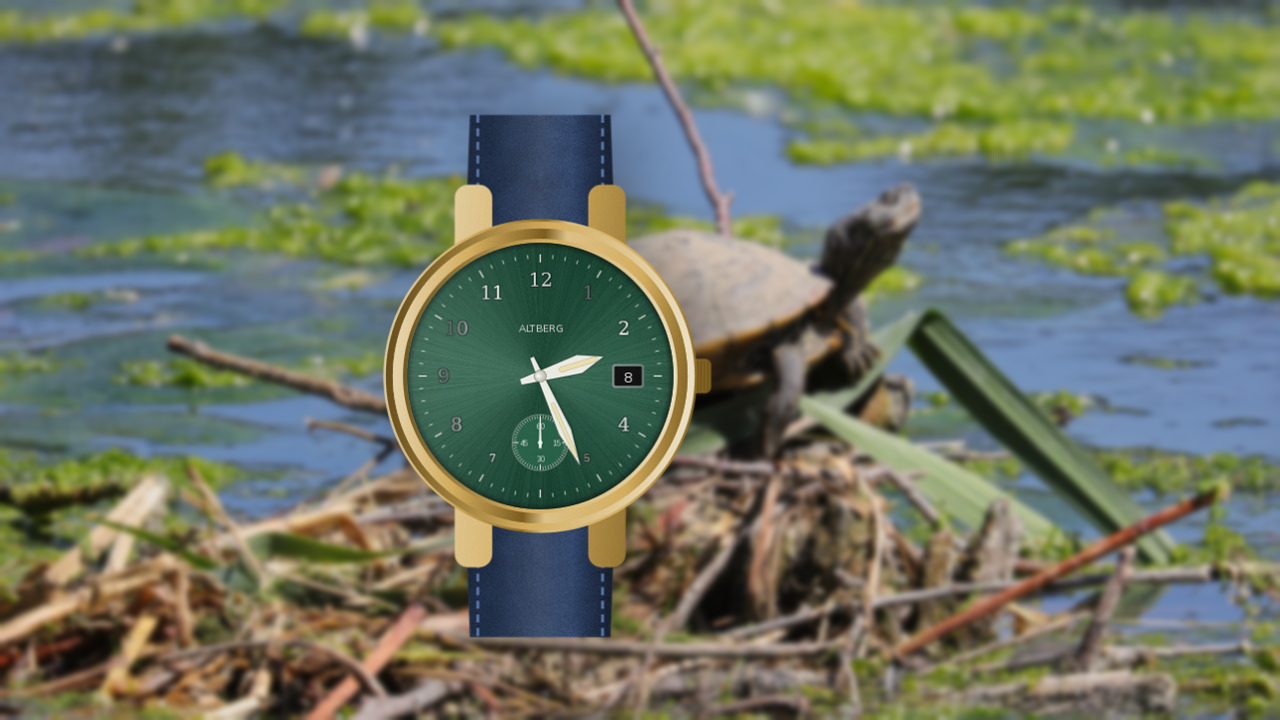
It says **2:26**
